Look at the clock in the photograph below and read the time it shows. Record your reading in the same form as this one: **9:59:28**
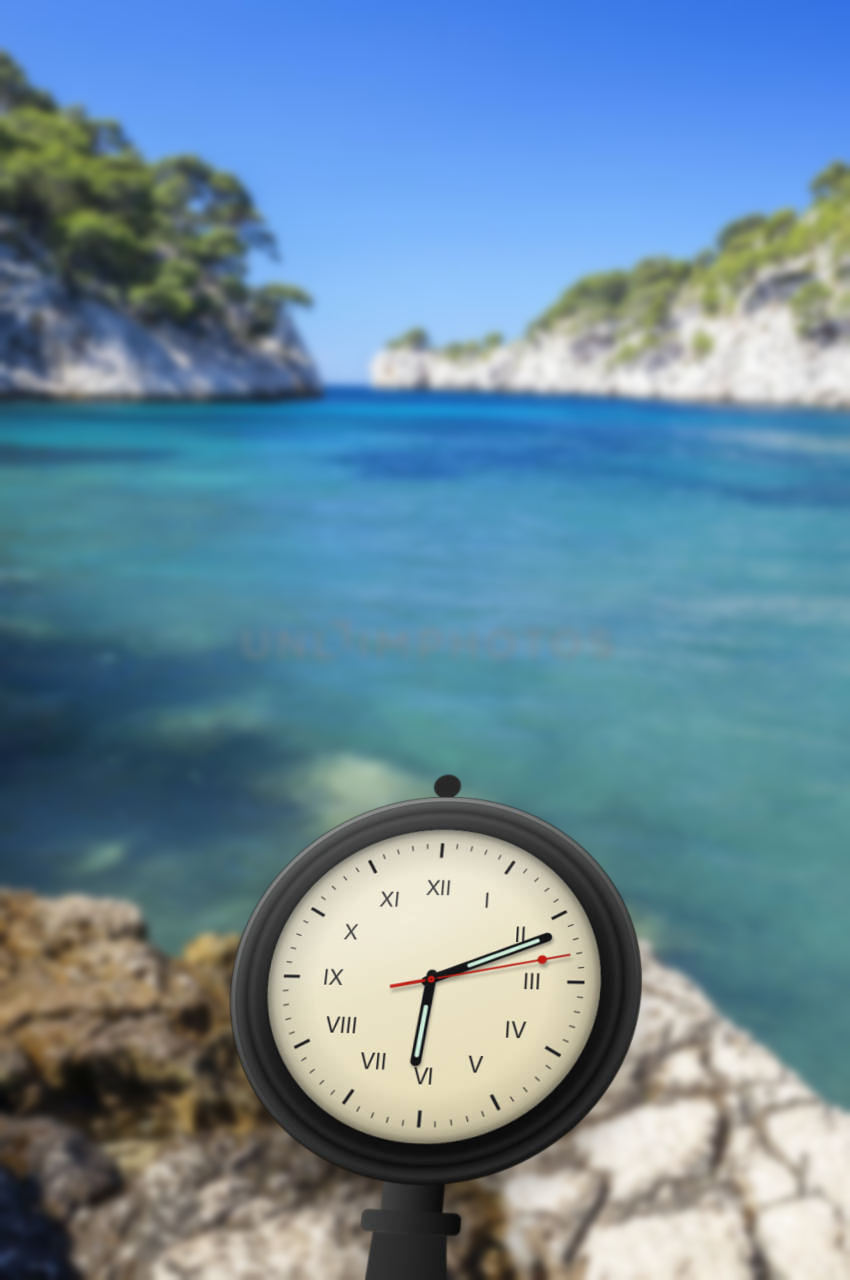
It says **6:11:13**
